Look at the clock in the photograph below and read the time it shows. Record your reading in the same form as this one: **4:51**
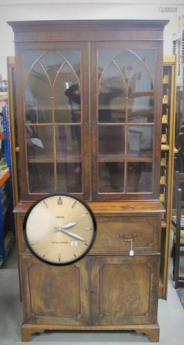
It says **2:19**
